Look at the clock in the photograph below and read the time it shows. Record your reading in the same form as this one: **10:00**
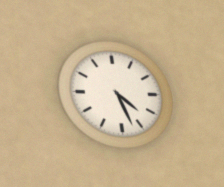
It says **4:27**
